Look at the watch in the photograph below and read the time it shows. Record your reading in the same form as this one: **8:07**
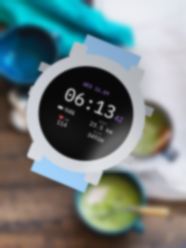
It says **6:13**
